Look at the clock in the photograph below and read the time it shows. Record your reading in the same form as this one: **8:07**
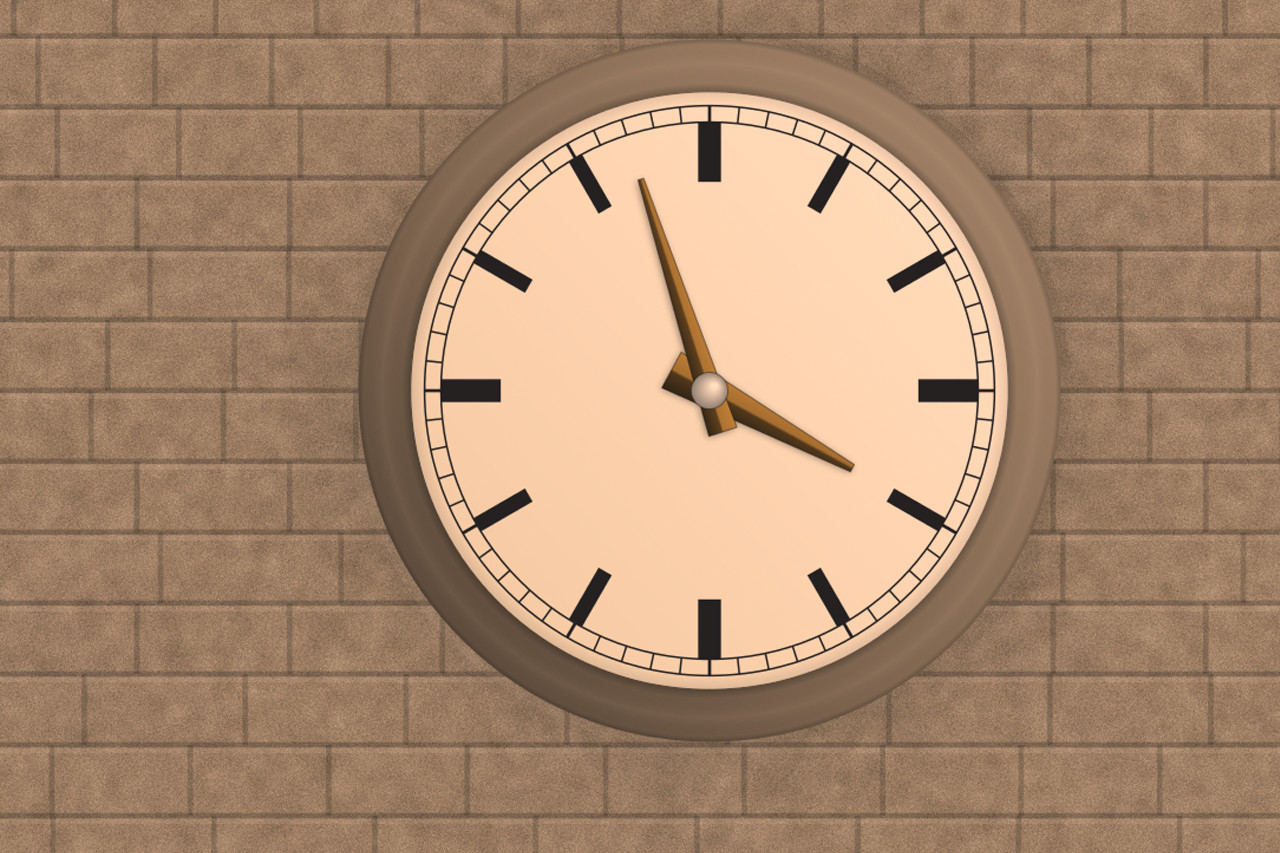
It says **3:57**
